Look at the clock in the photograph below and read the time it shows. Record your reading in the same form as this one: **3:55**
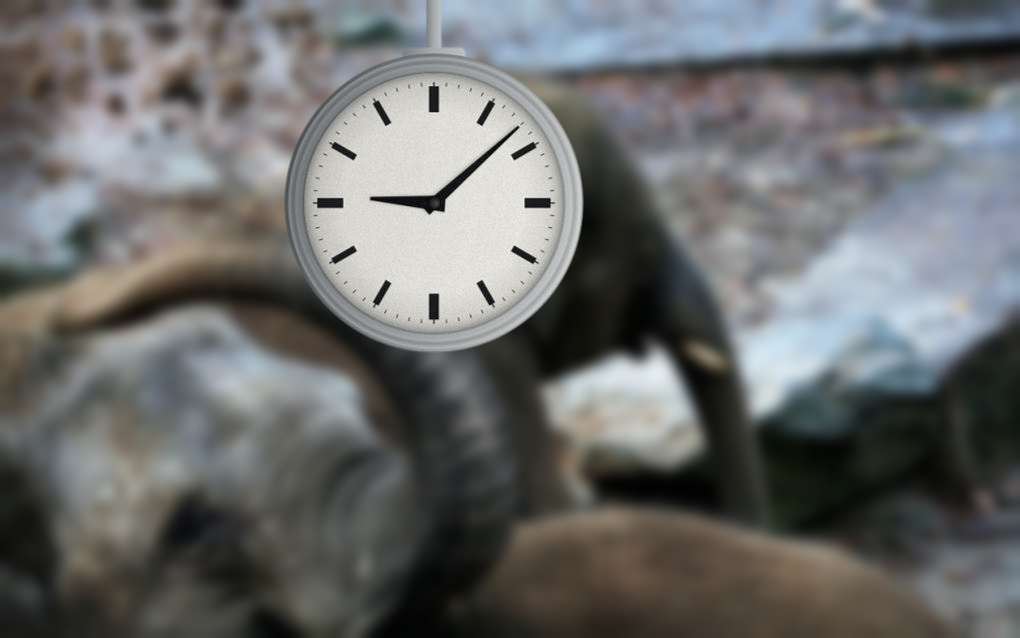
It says **9:08**
